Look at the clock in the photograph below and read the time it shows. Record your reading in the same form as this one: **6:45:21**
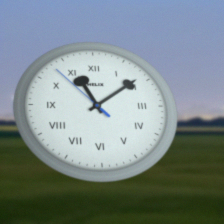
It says **11:08:53**
